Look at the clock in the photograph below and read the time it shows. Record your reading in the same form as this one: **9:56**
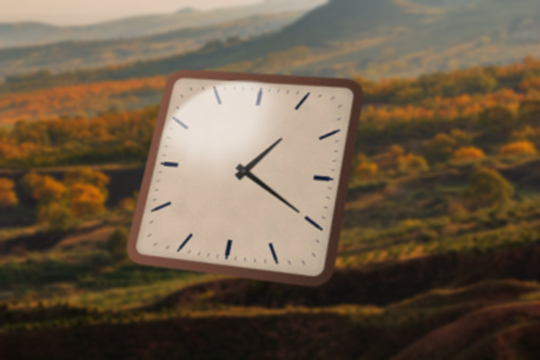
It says **1:20**
